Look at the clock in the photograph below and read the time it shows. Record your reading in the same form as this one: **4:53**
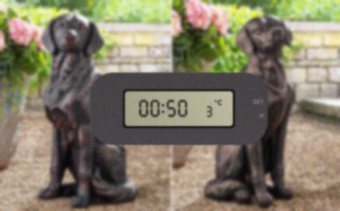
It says **0:50**
